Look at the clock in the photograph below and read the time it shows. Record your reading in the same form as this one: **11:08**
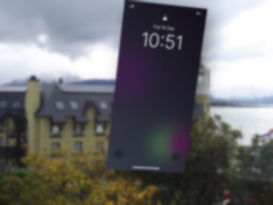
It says **10:51**
